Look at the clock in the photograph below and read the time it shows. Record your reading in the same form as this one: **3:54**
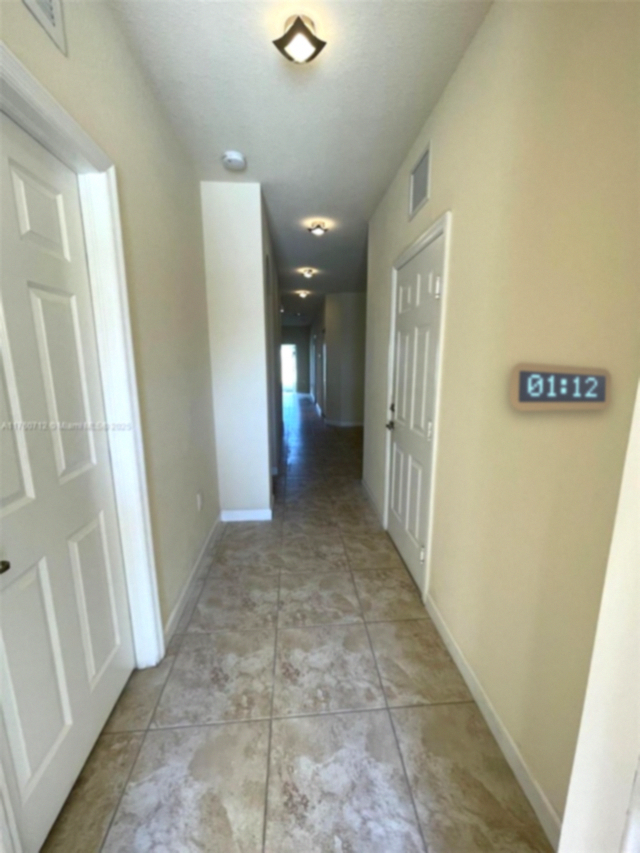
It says **1:12**
